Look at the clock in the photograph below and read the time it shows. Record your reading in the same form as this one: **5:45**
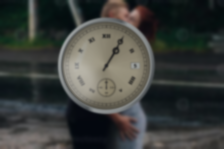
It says **1:05**
